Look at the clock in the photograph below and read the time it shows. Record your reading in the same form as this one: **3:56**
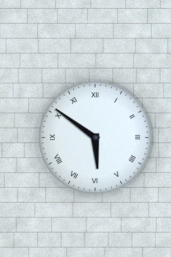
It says **5:51**
